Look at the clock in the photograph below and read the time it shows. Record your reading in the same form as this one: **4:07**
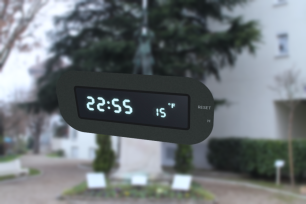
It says **22:55**
